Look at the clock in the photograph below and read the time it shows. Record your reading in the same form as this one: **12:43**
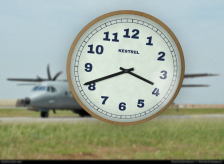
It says **3:41**
